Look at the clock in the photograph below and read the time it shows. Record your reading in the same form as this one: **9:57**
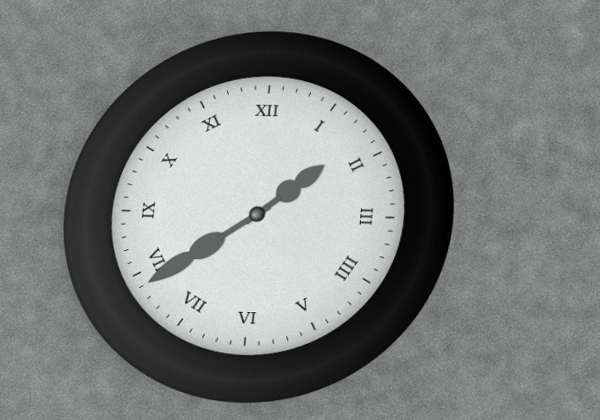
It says **1:39**
